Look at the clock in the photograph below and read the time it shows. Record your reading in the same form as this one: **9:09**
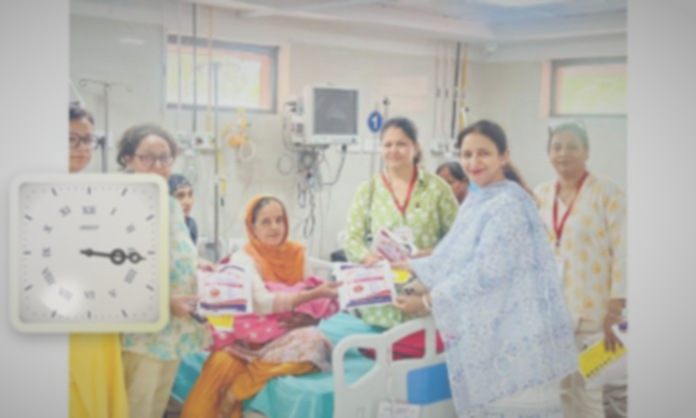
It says **3:16**
